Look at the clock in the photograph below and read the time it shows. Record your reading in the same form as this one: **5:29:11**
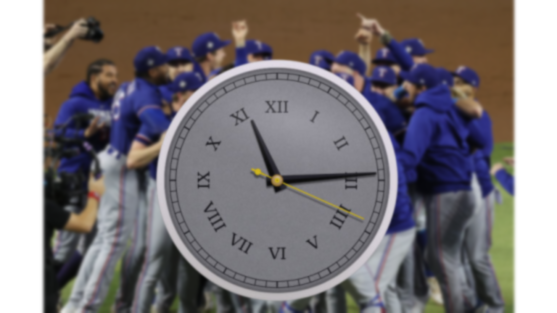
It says **11:14:19**
